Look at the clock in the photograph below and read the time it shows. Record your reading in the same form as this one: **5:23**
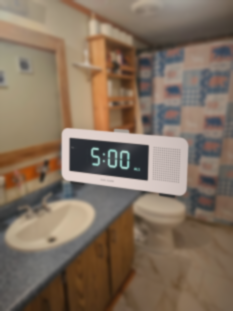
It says **5:00**
